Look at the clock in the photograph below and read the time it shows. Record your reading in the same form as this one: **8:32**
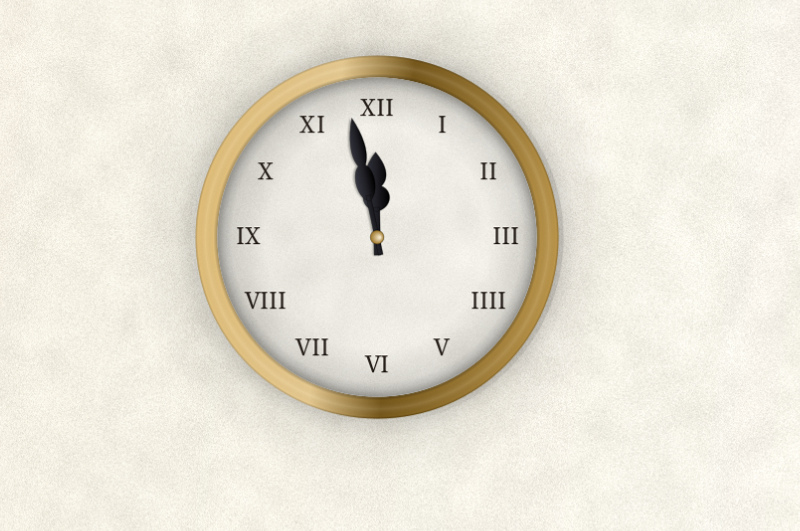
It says **11:58**
